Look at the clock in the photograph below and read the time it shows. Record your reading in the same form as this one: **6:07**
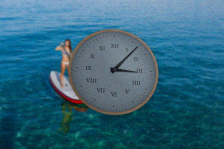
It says **3:07**
